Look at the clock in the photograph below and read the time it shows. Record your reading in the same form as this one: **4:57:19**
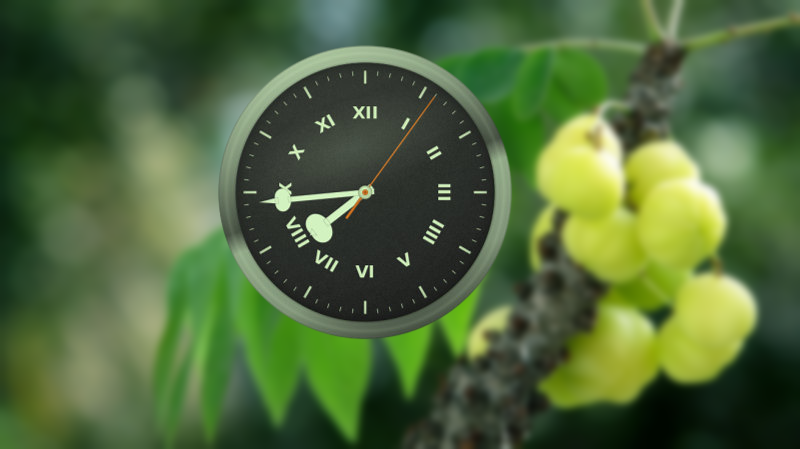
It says **7:44:06**
